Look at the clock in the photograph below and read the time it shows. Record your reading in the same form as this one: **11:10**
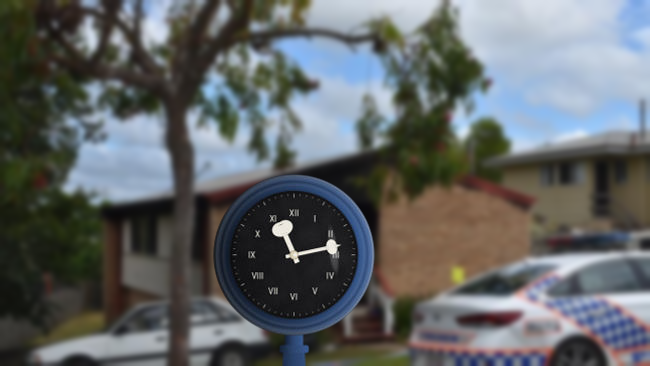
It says **11:13**
